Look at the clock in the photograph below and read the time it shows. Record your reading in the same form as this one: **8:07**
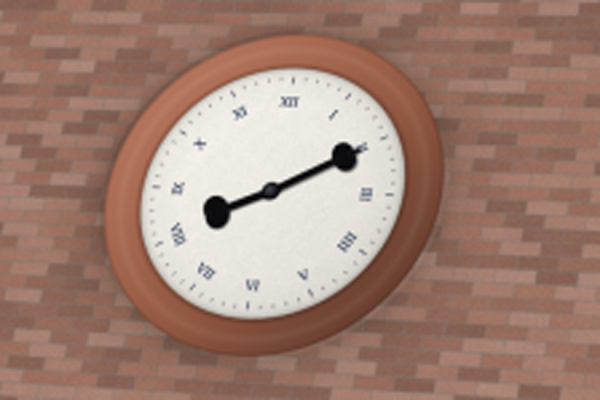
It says **8:10**
